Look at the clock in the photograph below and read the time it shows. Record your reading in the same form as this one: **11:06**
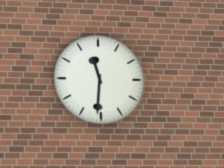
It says **11:31**
